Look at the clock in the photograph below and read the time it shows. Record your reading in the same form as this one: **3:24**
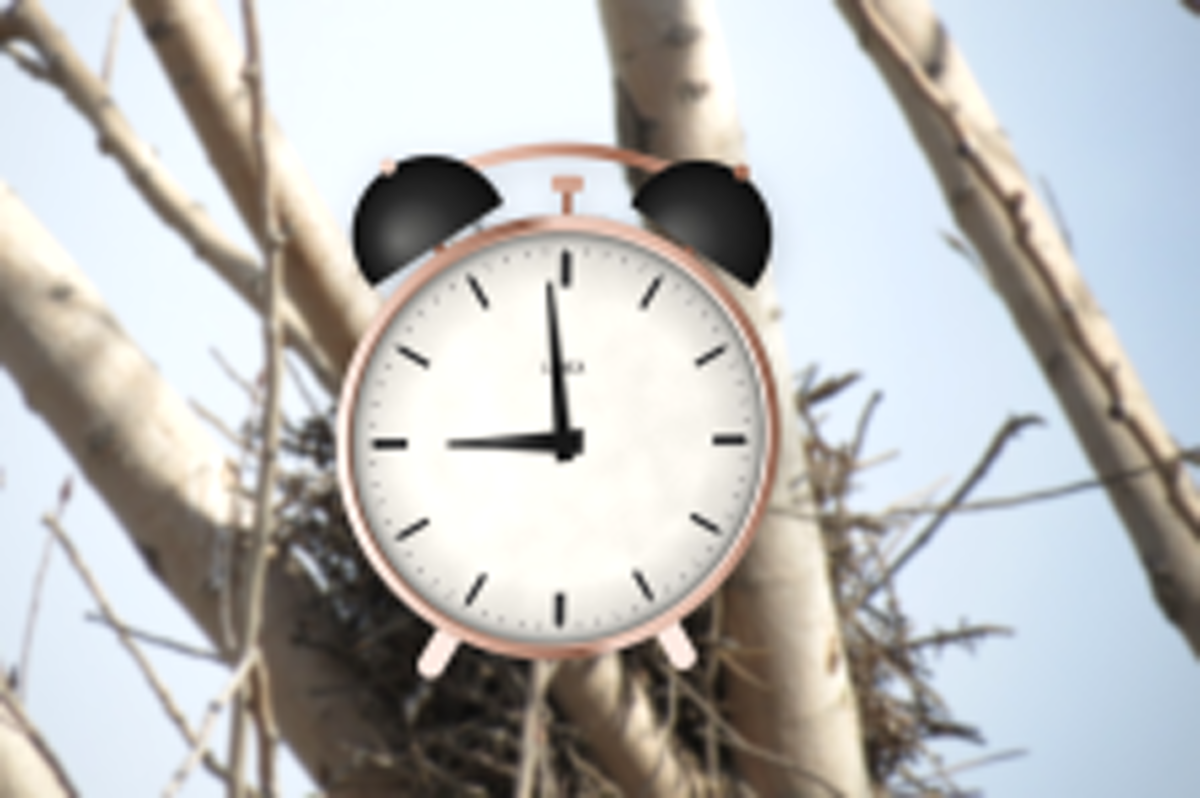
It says **8:59**
